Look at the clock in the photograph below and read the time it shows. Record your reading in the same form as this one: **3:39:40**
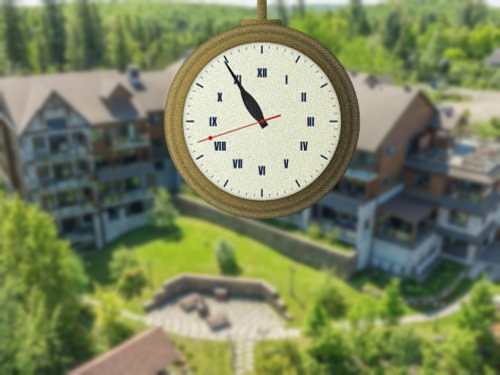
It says **10:54:42**
